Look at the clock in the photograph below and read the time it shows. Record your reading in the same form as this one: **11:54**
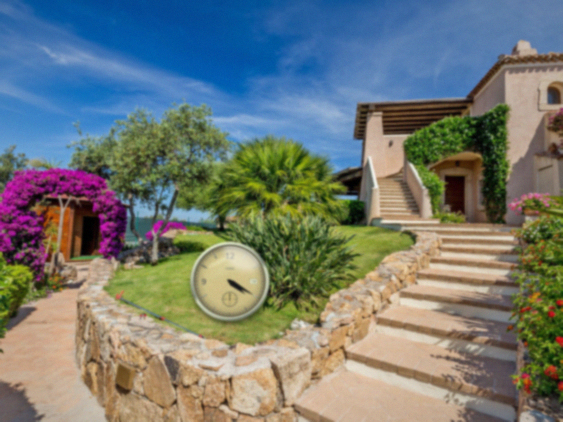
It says **4:20**
